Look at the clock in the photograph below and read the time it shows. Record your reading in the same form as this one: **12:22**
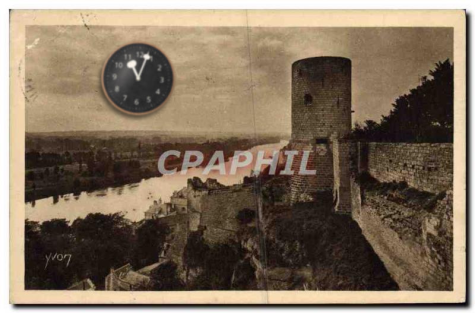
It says **11:03**
